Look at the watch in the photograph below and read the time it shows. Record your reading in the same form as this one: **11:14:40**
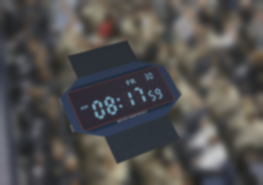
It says **8:17:59**
